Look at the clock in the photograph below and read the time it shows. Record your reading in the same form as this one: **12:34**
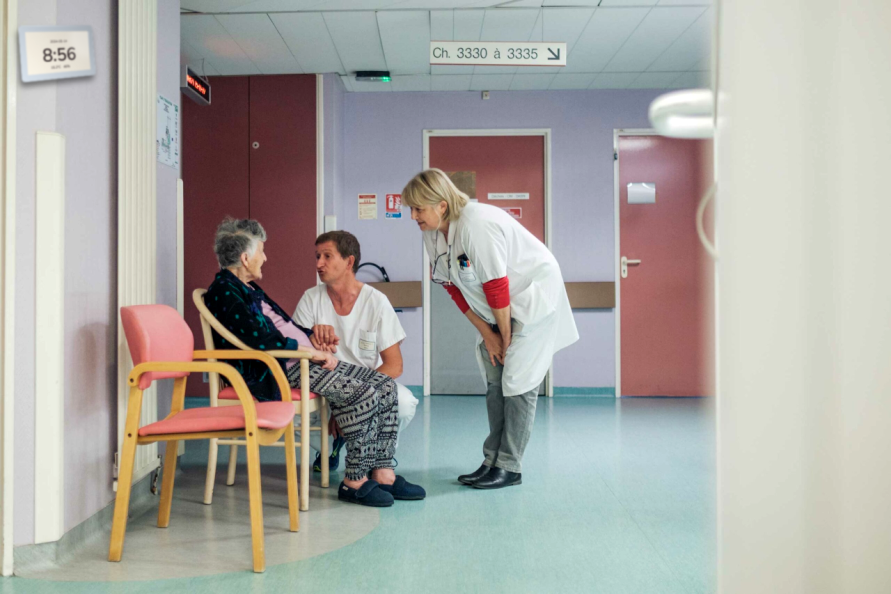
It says **8:56**
